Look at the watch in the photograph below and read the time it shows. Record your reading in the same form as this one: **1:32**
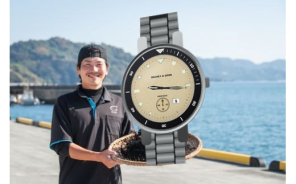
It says **9:16**
